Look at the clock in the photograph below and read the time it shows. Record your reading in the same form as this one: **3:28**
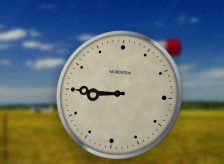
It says **8:45**
